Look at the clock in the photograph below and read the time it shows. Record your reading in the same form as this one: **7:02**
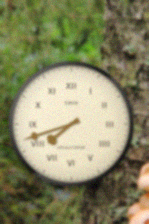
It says **7:42**
